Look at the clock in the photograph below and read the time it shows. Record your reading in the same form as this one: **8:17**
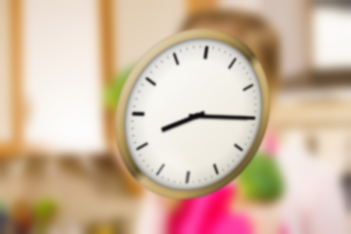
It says **8:15**
